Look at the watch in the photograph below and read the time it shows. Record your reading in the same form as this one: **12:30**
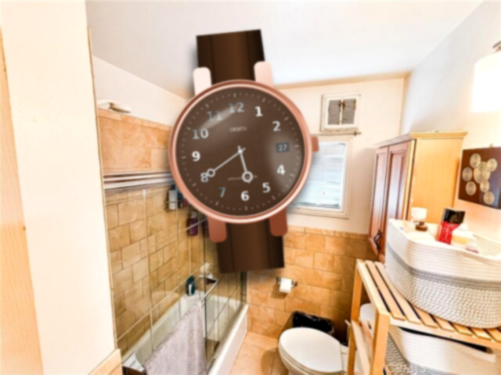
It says **5:40**
